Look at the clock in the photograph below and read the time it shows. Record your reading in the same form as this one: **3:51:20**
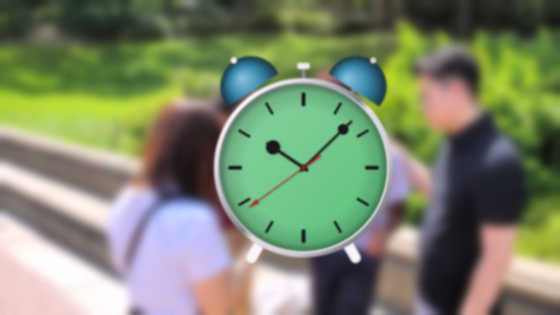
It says **10:07:39**
